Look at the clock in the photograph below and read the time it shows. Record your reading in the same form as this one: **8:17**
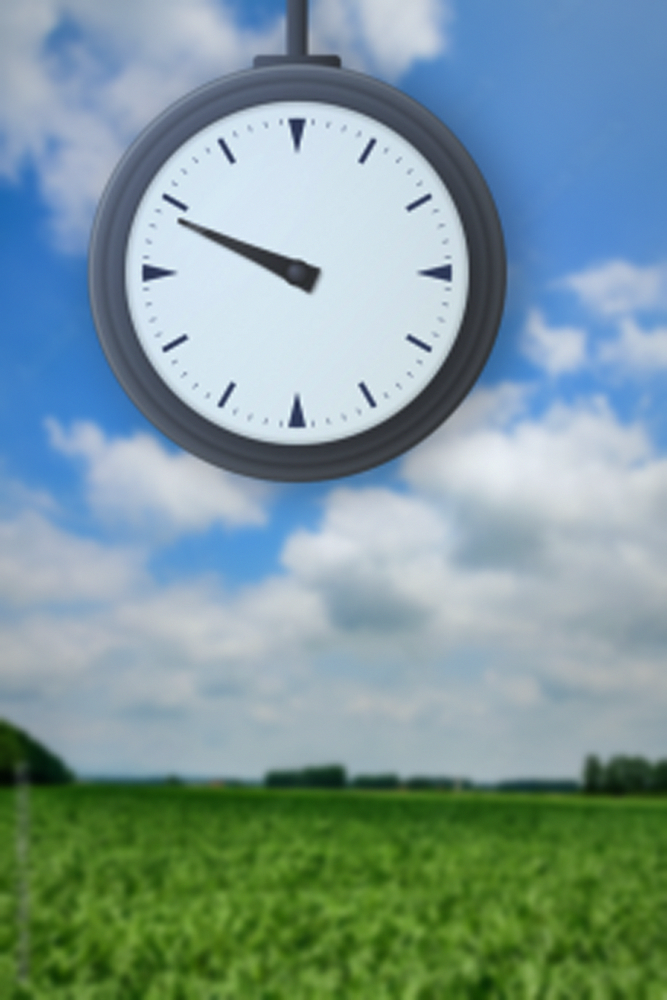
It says **9:49**
